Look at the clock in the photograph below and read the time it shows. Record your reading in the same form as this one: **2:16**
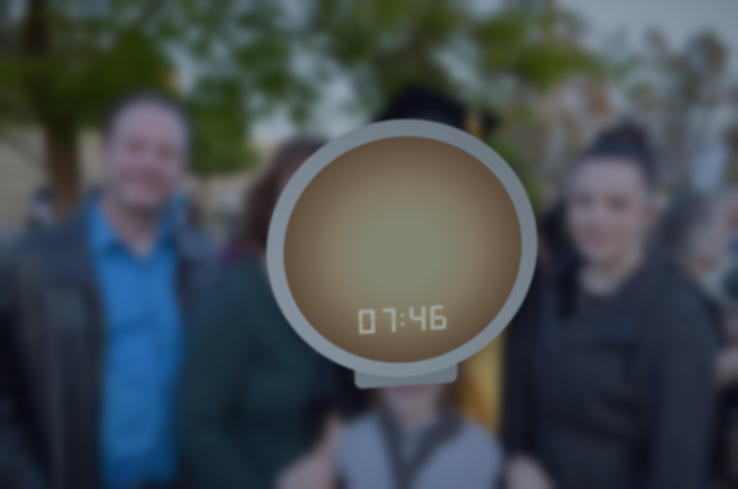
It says **7:46**
